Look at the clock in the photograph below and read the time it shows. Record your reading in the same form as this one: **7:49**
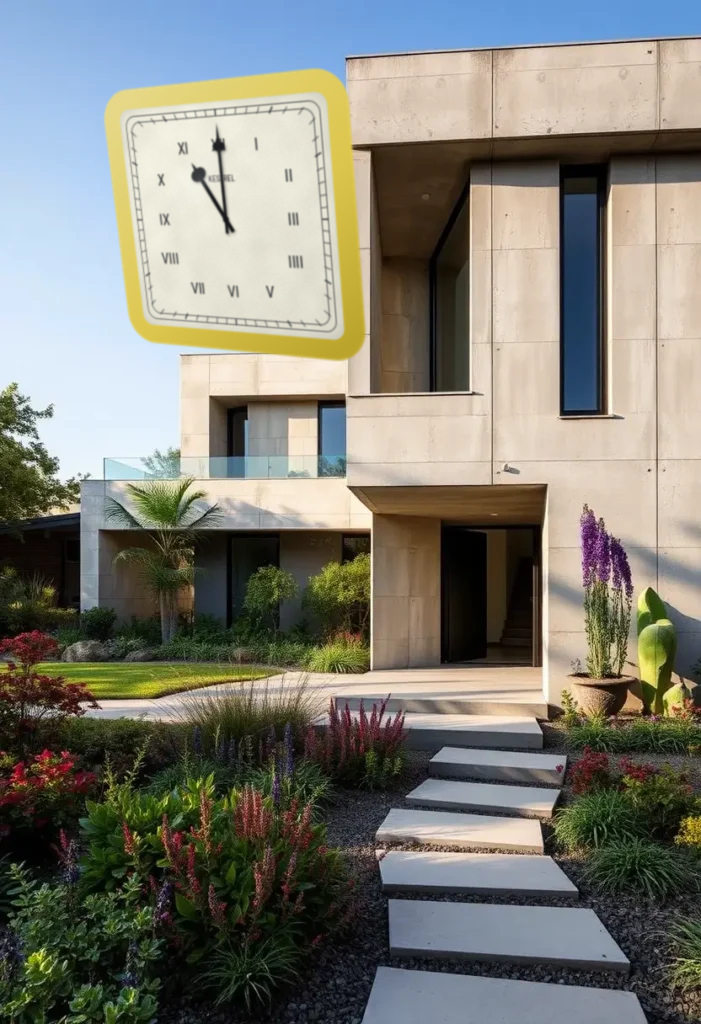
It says **11:00**
